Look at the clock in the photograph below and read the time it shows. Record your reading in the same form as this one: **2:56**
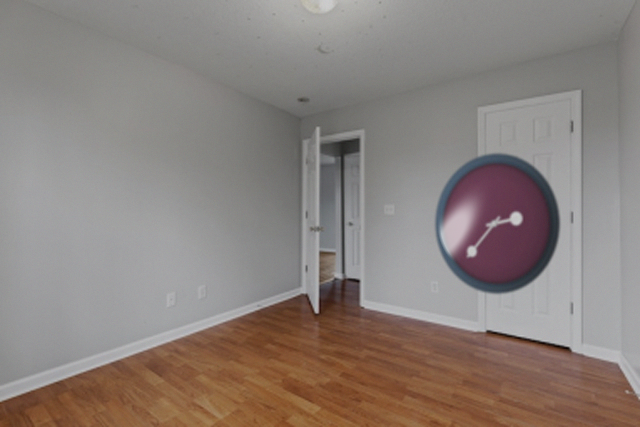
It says **2:37**
